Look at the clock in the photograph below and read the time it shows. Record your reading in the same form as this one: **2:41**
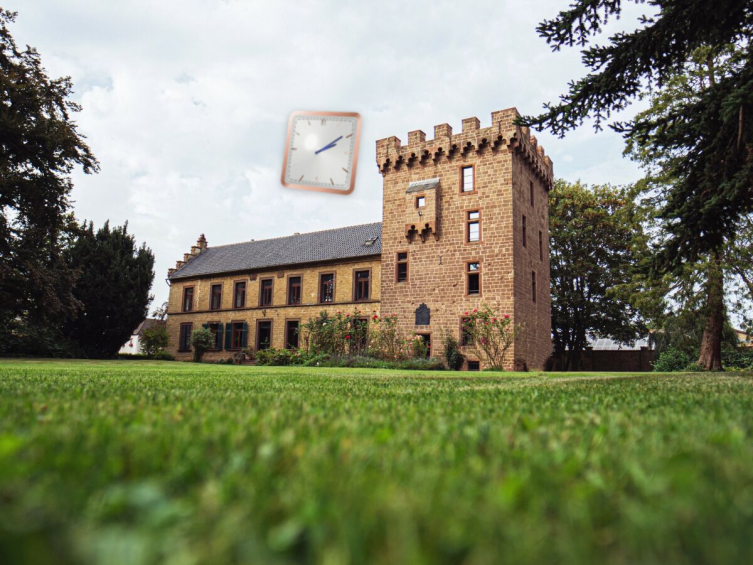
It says **2:09**
